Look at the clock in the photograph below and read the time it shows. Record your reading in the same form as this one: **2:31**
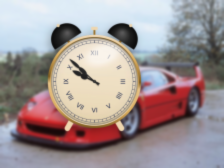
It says **9:52**
